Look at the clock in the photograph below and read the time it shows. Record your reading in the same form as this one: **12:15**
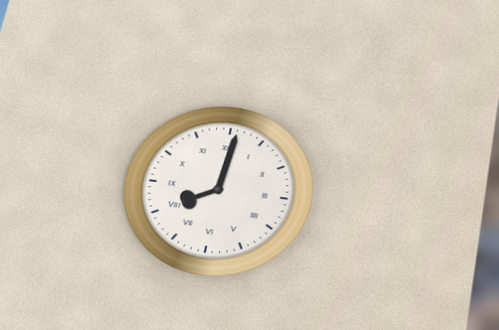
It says **8:01**
